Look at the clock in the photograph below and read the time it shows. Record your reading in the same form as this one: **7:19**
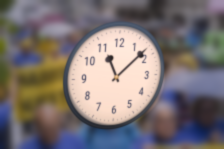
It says **11:08**
